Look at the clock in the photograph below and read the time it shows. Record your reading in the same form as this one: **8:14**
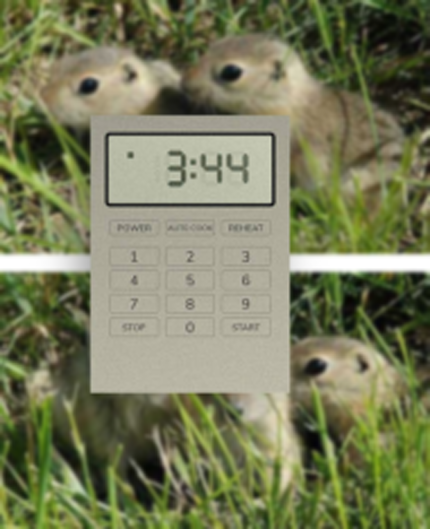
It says **3:44**
